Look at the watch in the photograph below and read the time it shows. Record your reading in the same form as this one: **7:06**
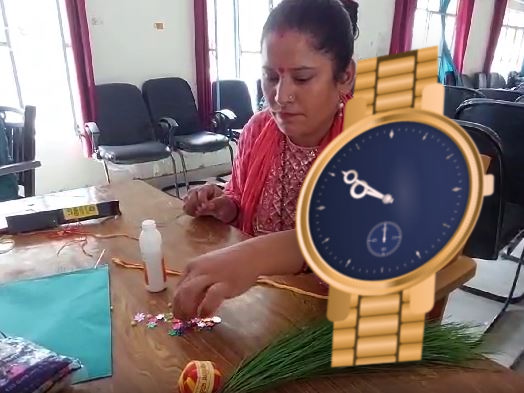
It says **9:51**
